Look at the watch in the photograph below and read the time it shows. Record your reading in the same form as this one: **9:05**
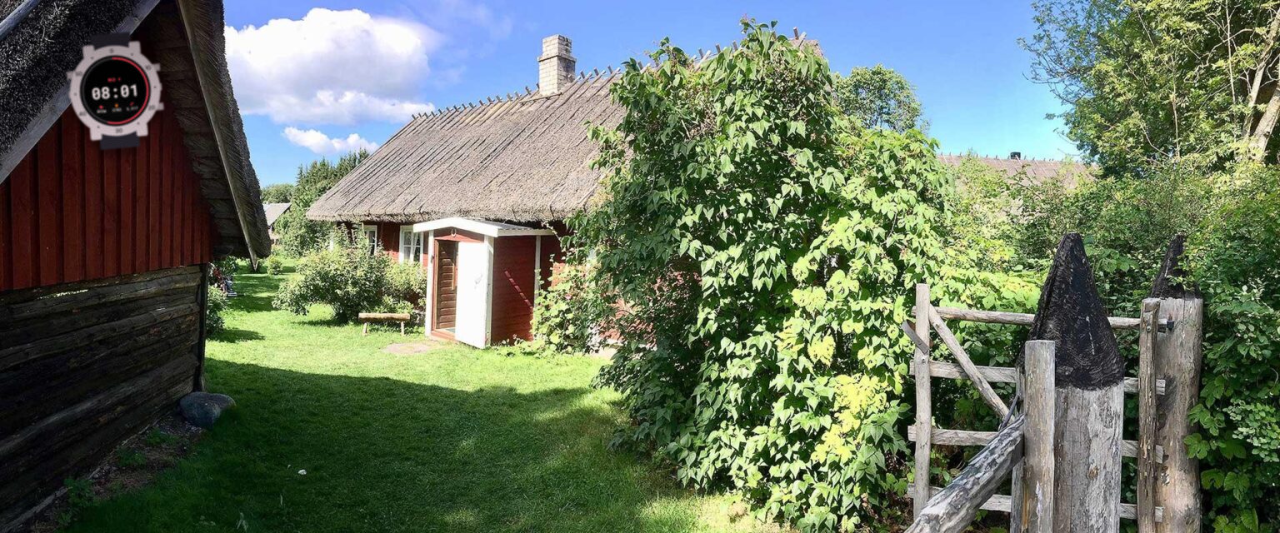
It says **8:01**
